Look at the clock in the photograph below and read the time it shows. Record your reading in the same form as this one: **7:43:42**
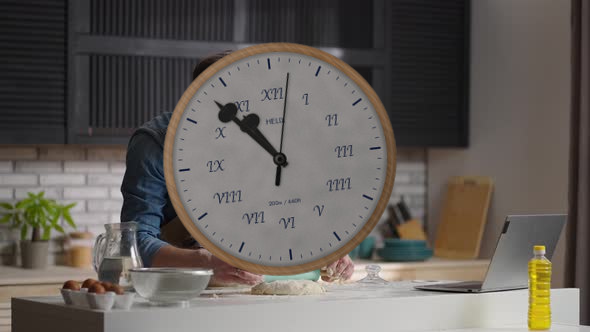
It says **10:53:02**
